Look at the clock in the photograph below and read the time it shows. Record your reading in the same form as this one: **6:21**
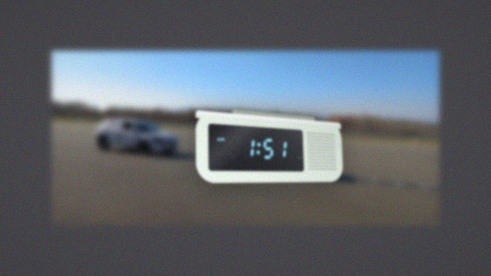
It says **1:51**
